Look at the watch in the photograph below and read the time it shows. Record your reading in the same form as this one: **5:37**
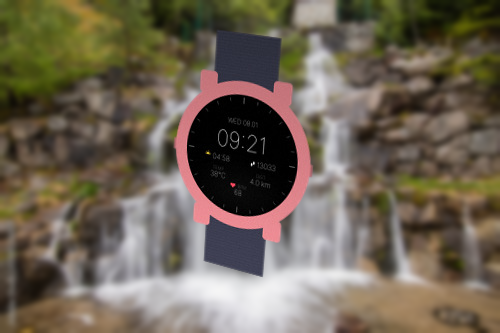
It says **9:21**
